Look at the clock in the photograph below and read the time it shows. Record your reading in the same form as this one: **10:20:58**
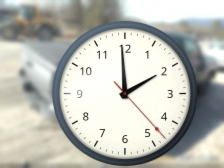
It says **1:59:23**
